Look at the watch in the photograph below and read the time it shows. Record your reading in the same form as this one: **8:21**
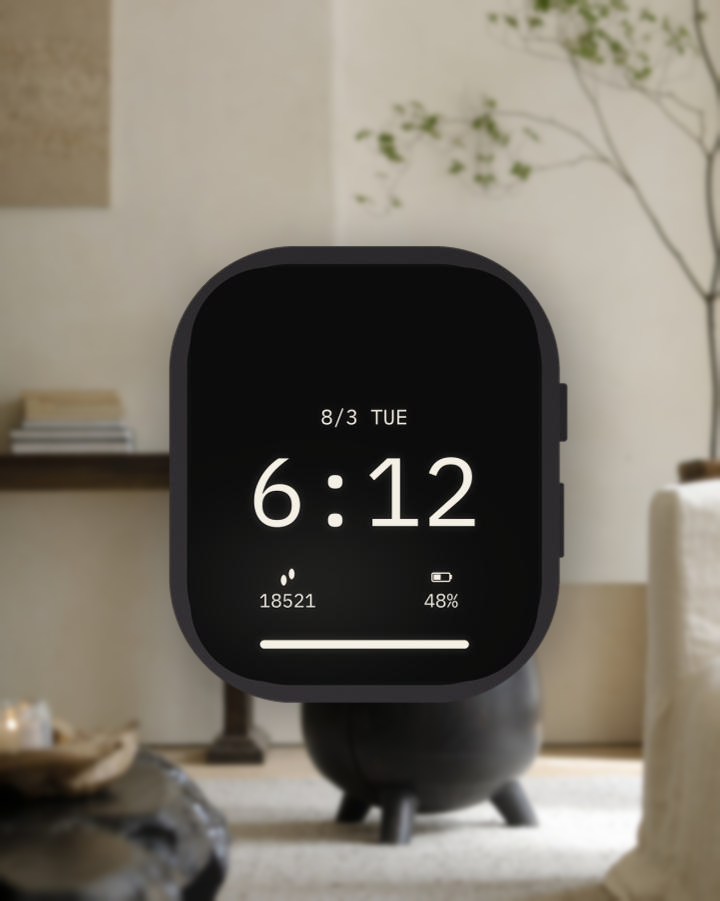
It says **6:12**
